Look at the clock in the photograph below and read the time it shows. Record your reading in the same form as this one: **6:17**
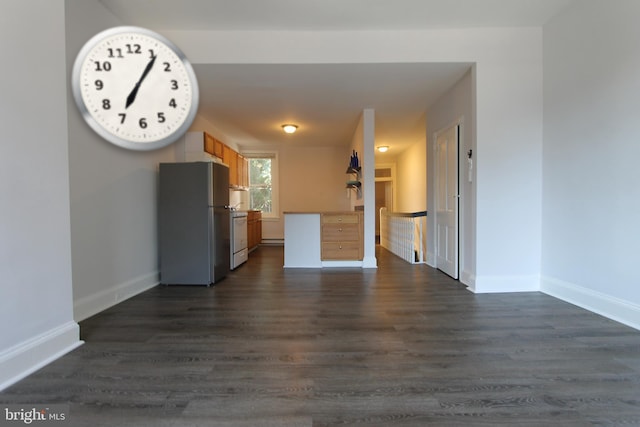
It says **7:06**
